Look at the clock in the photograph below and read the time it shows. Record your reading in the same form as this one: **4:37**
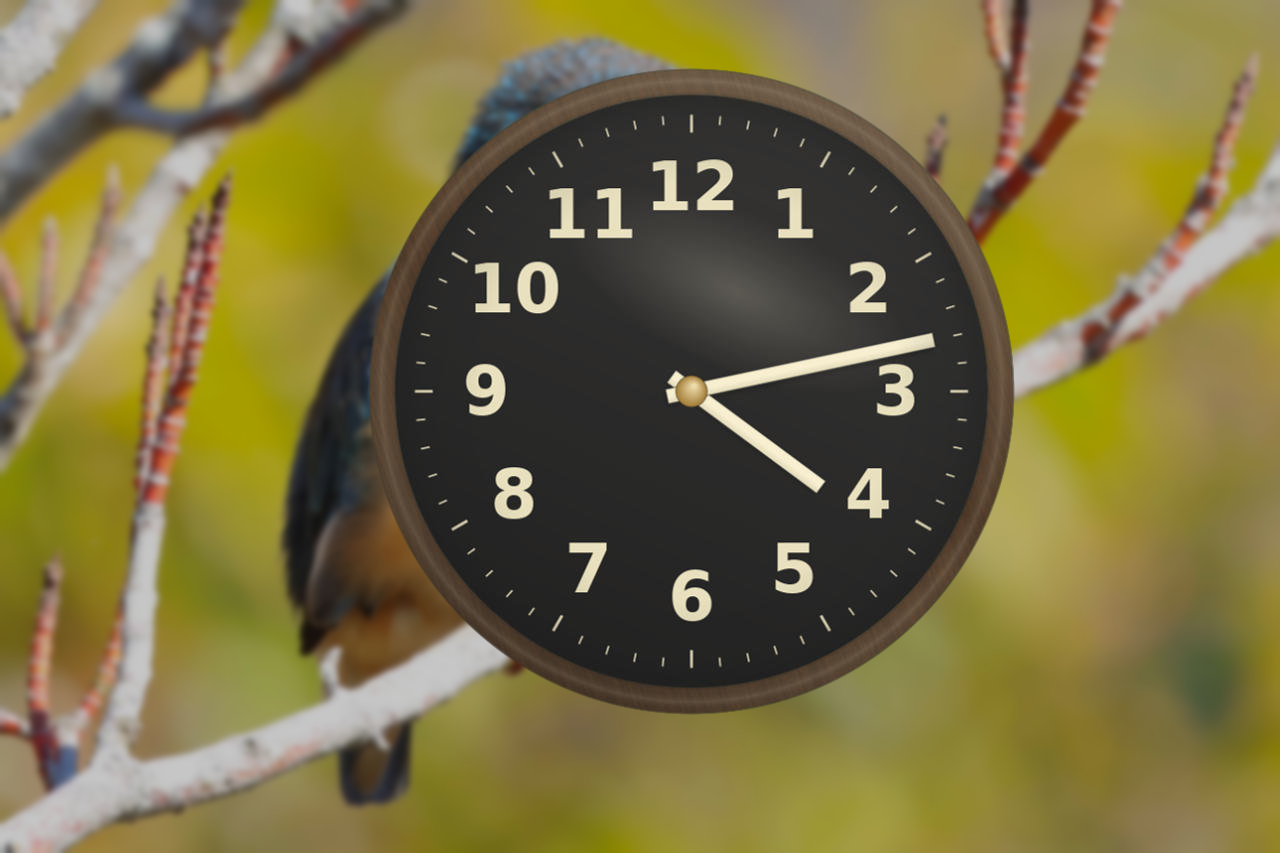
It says **4:13**
